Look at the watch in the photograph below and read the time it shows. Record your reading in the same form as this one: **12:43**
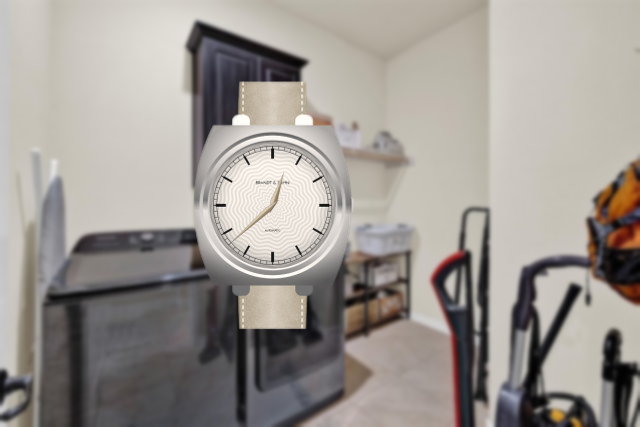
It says **12:38**
